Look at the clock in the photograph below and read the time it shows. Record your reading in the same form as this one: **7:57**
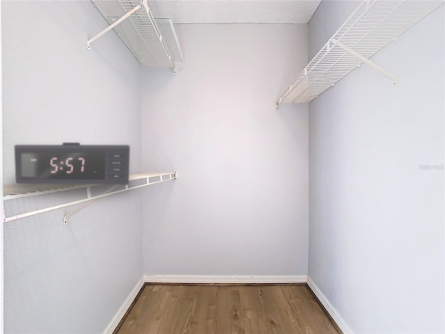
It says **5:57**
